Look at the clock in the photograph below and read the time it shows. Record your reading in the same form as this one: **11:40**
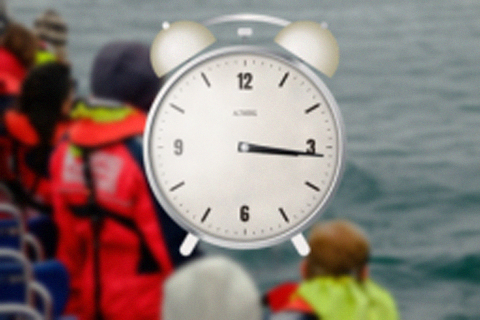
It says **3:16**
